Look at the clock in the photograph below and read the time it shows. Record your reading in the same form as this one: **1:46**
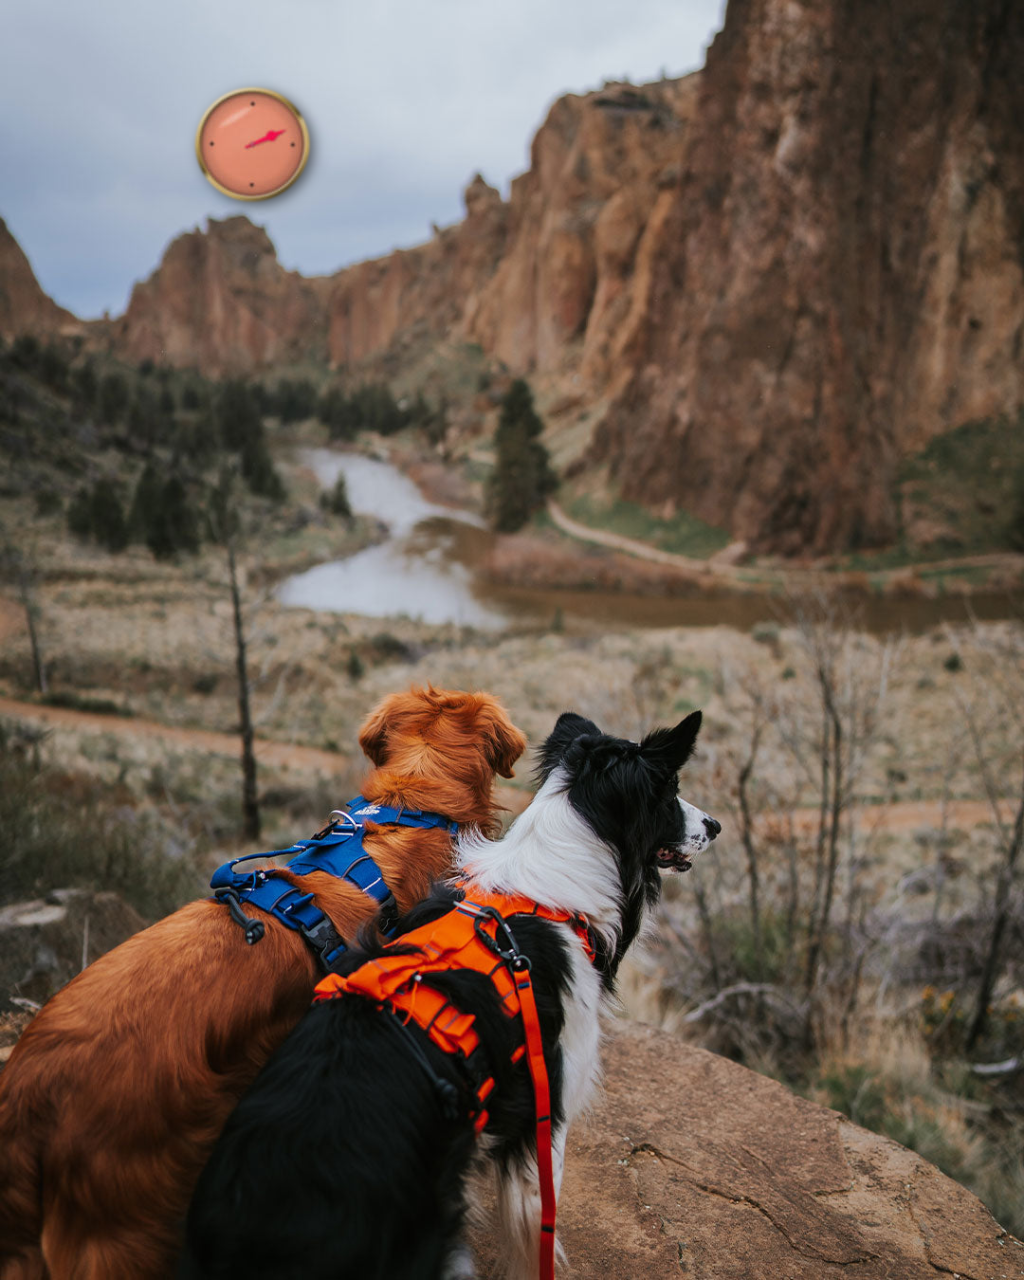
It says **2:11**
